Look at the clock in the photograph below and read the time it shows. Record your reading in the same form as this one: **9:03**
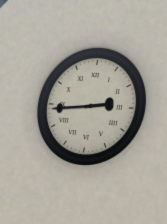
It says **2:44**
